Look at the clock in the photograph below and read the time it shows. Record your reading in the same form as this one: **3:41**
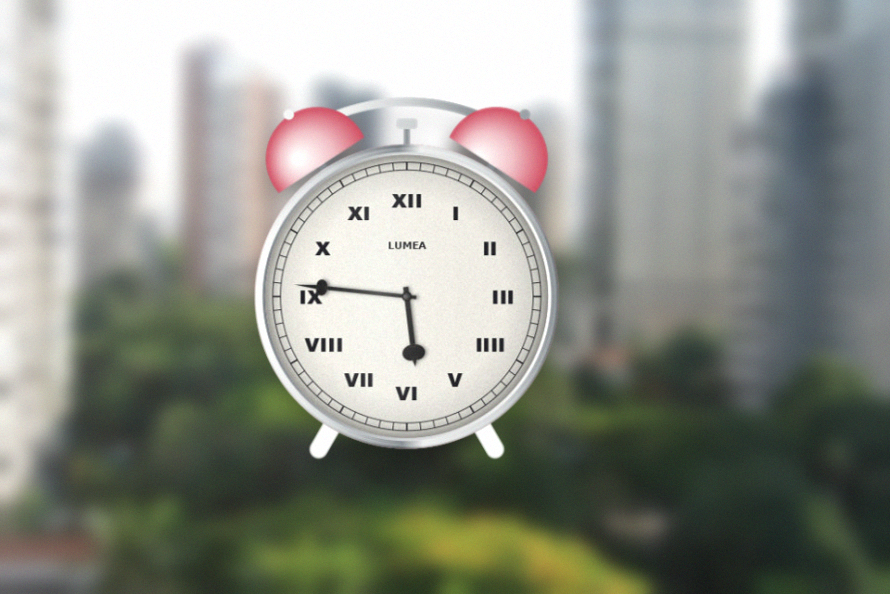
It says **5:46**
